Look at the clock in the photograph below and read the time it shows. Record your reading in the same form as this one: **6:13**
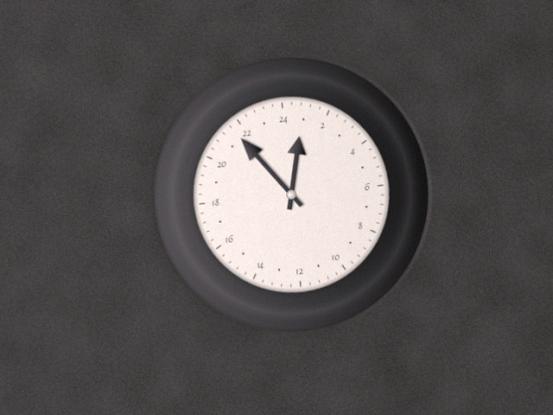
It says **0:54**
